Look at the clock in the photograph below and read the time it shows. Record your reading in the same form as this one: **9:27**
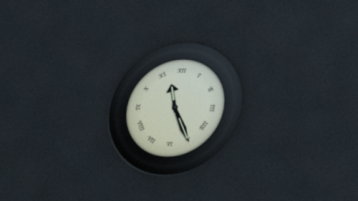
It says **11:25**
